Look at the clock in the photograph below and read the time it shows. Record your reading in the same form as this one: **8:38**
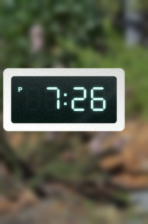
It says **7:26**
